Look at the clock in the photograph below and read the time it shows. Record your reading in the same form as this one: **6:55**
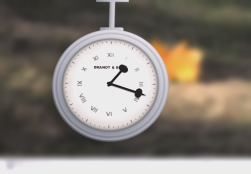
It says **1:18**
